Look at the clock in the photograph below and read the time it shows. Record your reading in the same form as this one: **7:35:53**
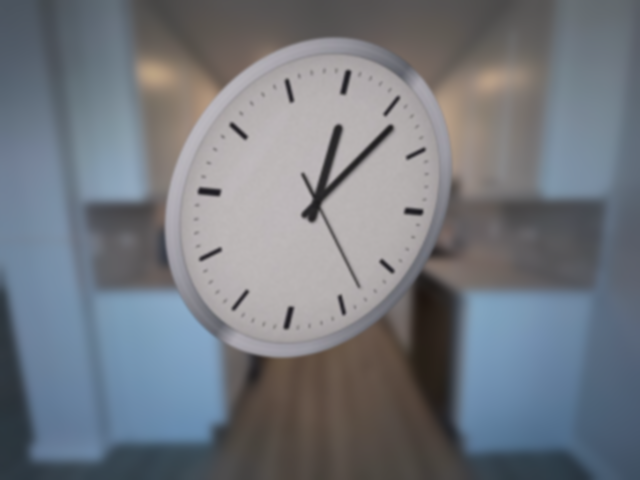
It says **12:06:23**
